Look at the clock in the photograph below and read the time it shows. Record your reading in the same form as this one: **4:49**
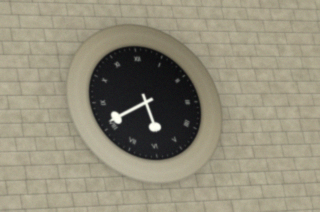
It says **5:41**
